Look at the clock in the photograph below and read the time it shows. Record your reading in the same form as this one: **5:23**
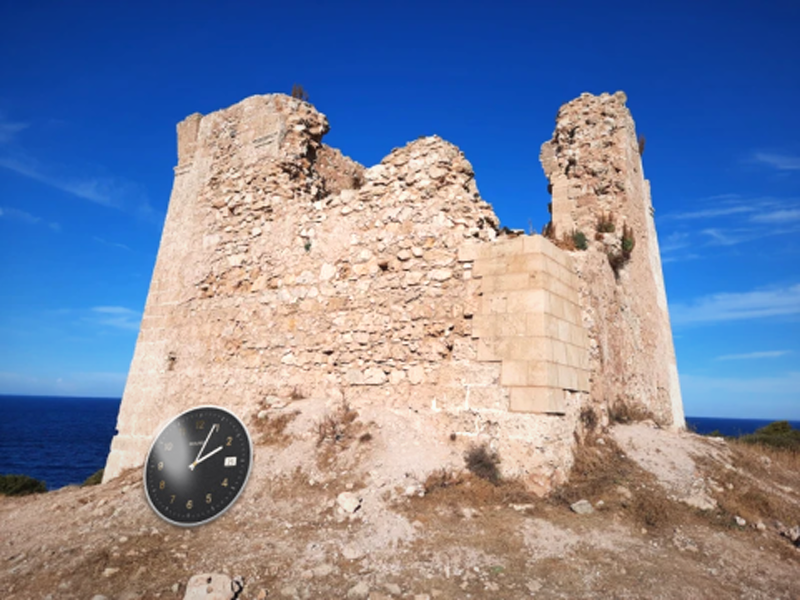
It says **2:04**
